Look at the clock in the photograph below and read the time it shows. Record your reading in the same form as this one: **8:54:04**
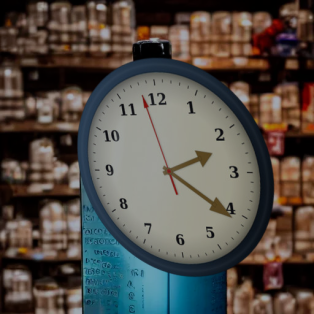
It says **2:20:58**
